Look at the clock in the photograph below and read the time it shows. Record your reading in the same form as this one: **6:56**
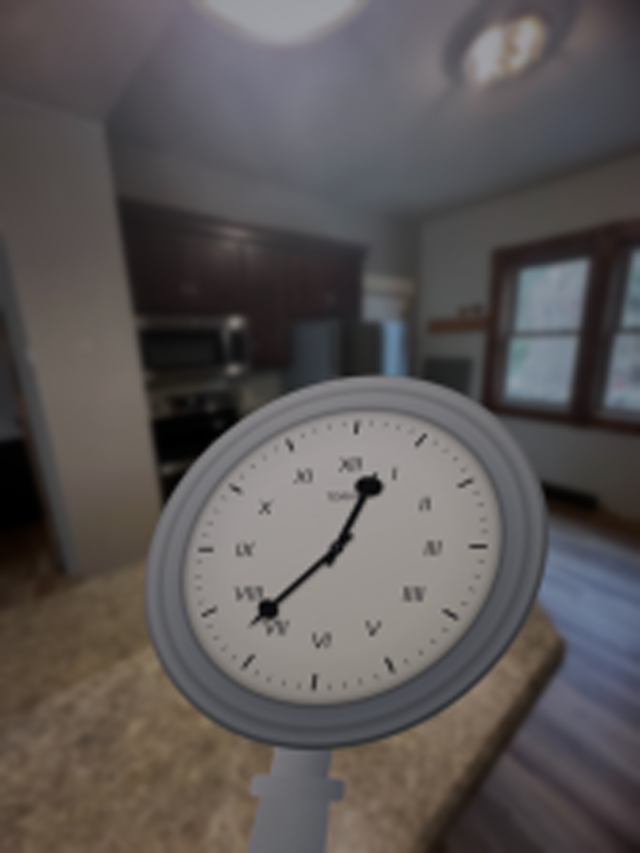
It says **12:37**
